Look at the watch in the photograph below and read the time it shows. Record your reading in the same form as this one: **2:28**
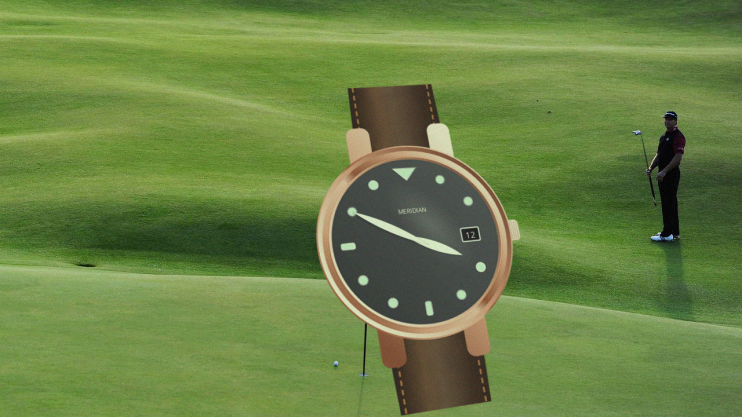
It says **3:50**
